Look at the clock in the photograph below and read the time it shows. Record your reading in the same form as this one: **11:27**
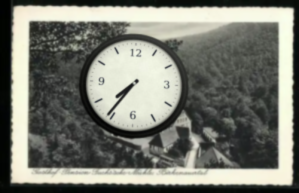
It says **7:36**
